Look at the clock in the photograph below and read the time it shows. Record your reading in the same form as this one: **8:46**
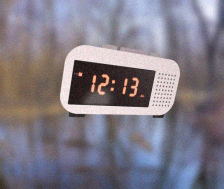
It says **12:13**
